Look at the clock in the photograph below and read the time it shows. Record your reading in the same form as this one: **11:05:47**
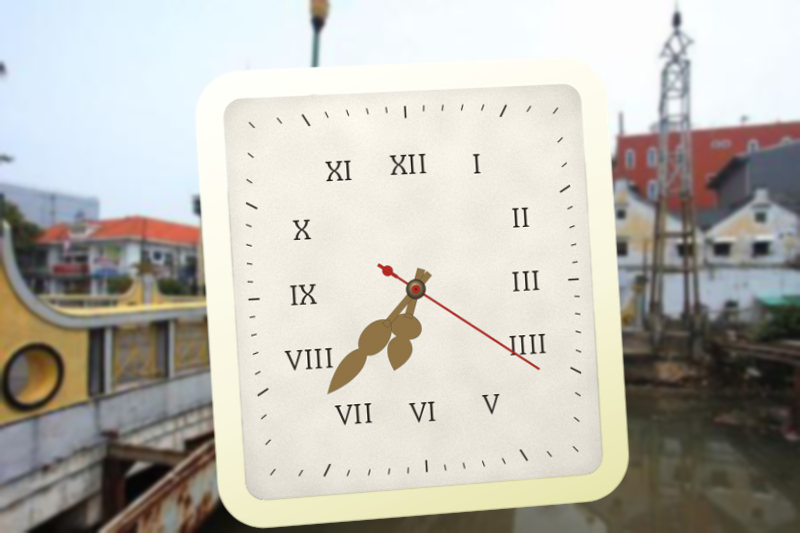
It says **6:37:21**
